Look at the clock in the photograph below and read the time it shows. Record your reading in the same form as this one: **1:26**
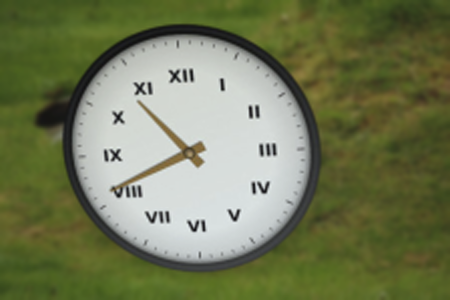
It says **10:41**
